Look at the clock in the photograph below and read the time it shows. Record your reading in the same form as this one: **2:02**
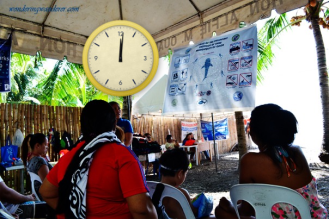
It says **12:01**
